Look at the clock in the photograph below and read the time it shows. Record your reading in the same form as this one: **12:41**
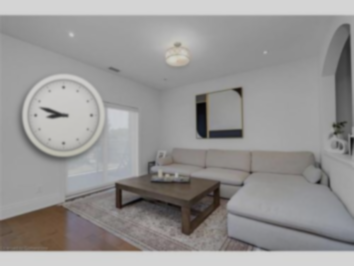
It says **8:48**
